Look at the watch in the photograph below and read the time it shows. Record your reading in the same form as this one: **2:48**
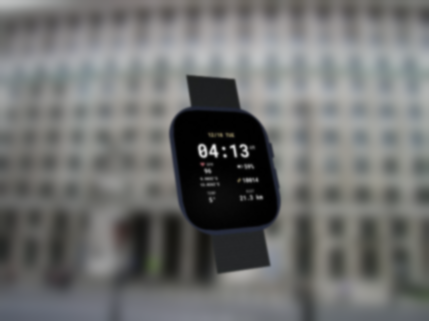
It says **4:13**
